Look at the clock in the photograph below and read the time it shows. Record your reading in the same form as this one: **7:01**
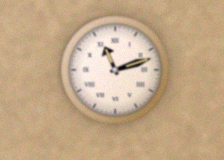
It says **11:12**
